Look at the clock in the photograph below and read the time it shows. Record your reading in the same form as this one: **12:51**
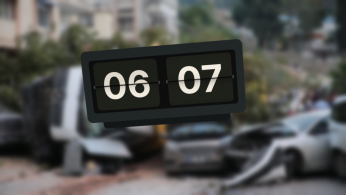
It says **6:07**
